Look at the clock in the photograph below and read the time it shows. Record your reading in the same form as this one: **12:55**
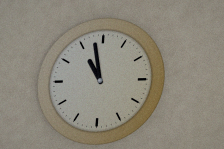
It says **10:58**
